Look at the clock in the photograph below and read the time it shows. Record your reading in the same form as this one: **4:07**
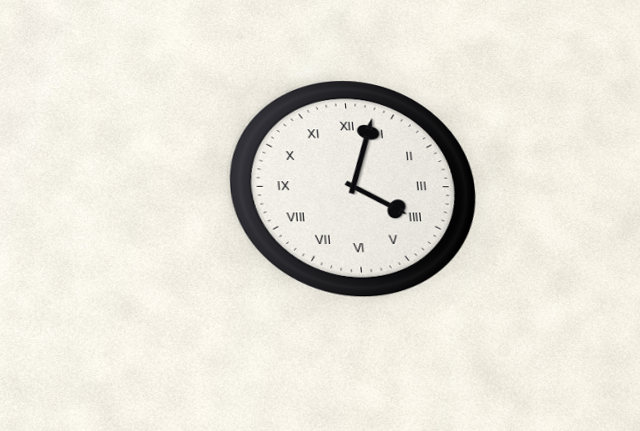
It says **4:03**
